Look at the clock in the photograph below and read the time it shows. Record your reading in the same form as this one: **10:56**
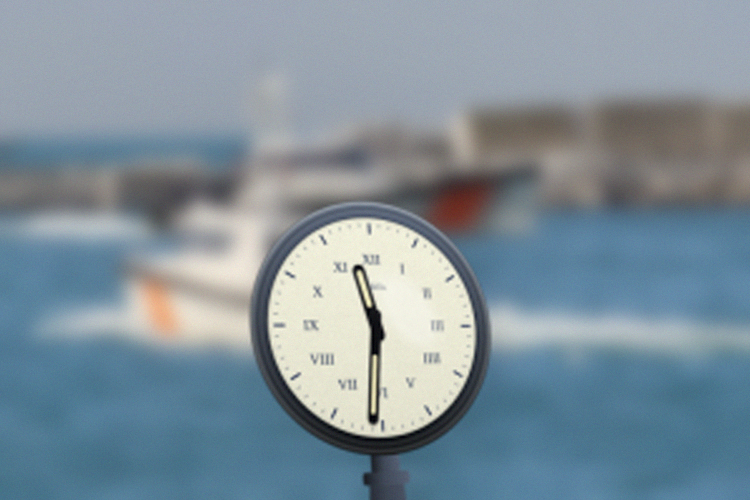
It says **11:31**
